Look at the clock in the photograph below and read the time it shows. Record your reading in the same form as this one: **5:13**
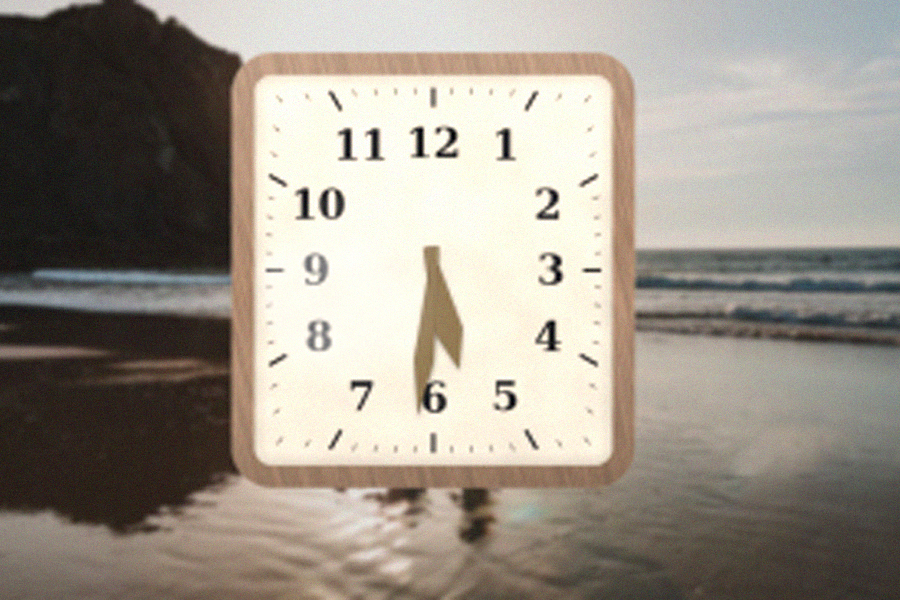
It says **5:31**
